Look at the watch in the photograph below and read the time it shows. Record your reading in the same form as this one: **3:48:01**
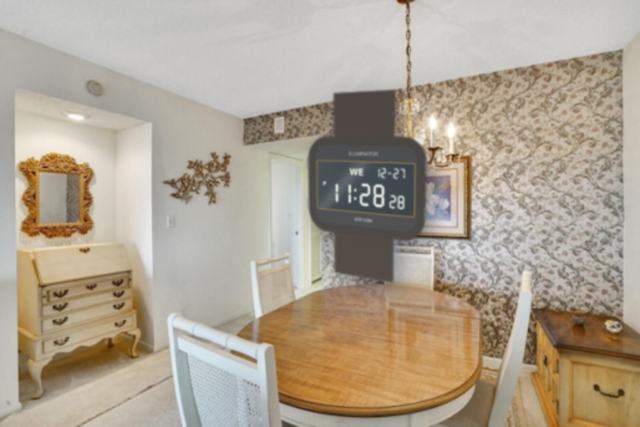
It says **11:28:28**
